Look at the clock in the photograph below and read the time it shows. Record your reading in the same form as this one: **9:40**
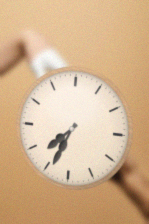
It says **7:34**
